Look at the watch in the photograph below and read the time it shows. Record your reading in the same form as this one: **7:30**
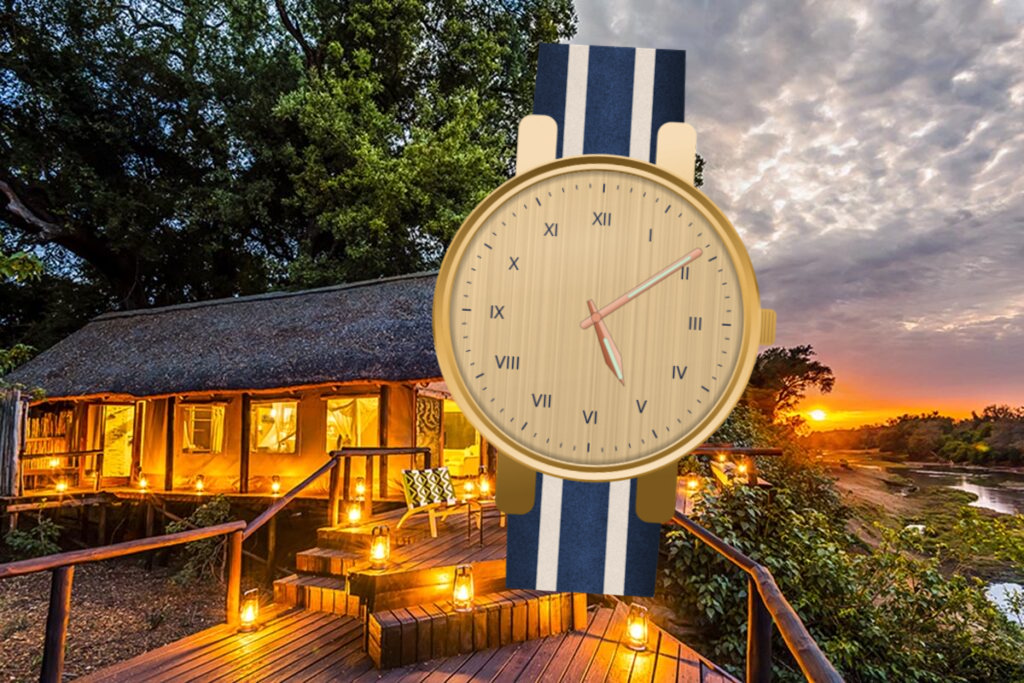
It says **5:09**
